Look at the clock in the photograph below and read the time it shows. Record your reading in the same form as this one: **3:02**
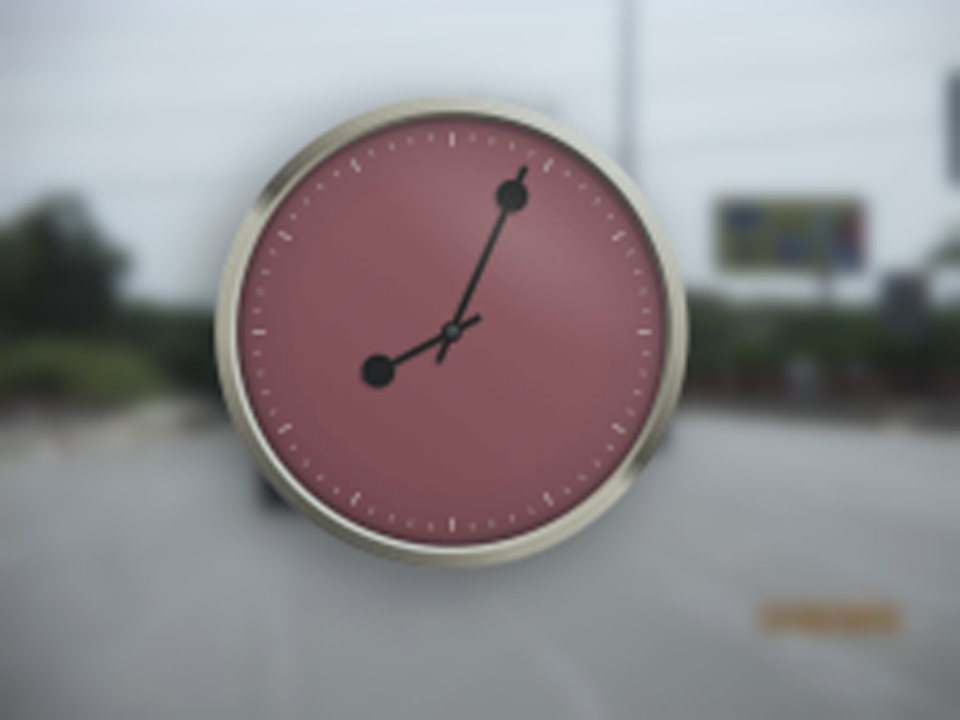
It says **8:04**
